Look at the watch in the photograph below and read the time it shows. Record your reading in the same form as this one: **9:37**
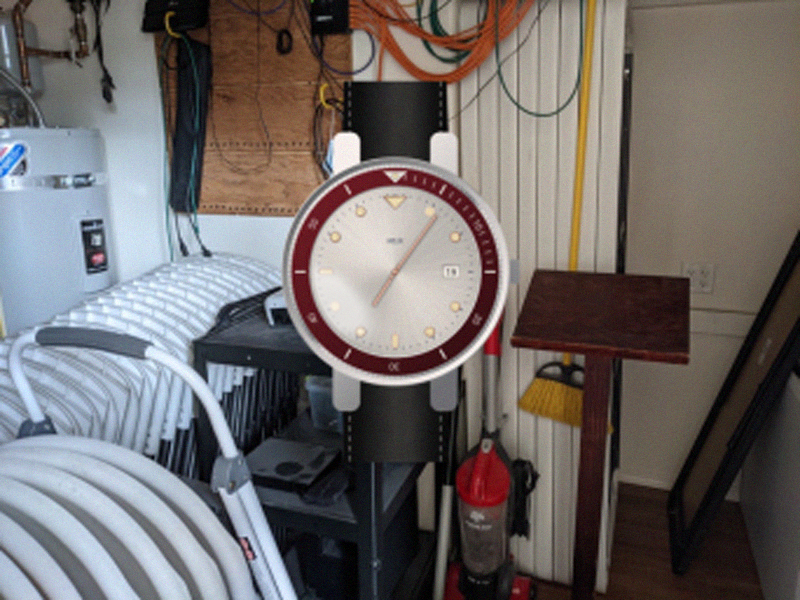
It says **7:06**
